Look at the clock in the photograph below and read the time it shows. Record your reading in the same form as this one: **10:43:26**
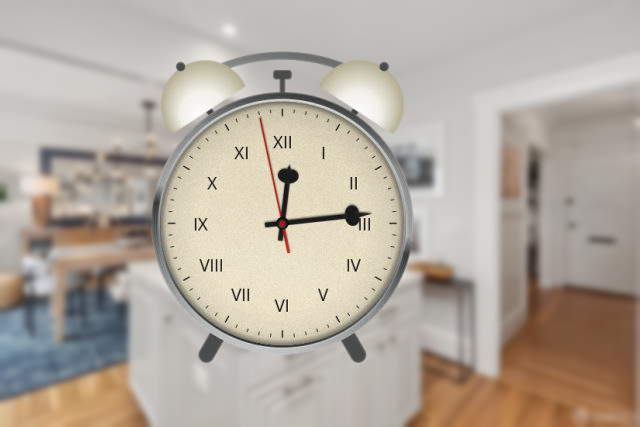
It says **12:13:58**
